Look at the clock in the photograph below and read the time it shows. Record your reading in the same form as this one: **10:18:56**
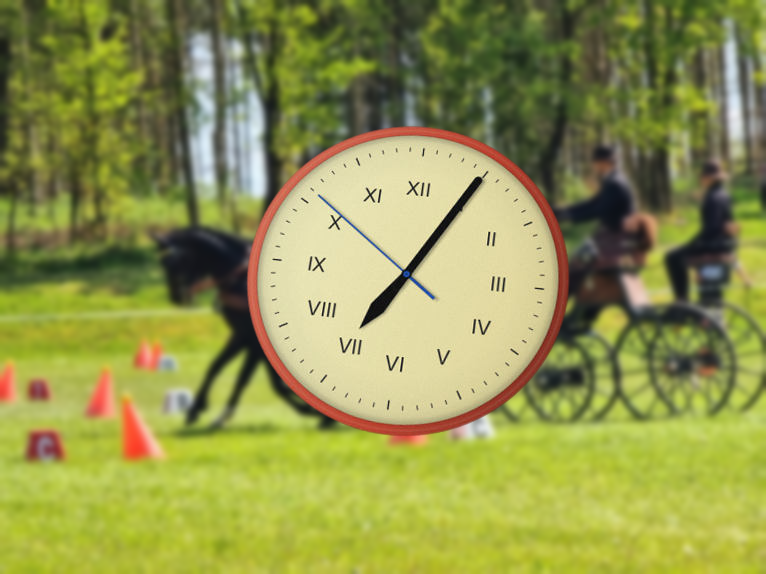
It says **7:04:51**
